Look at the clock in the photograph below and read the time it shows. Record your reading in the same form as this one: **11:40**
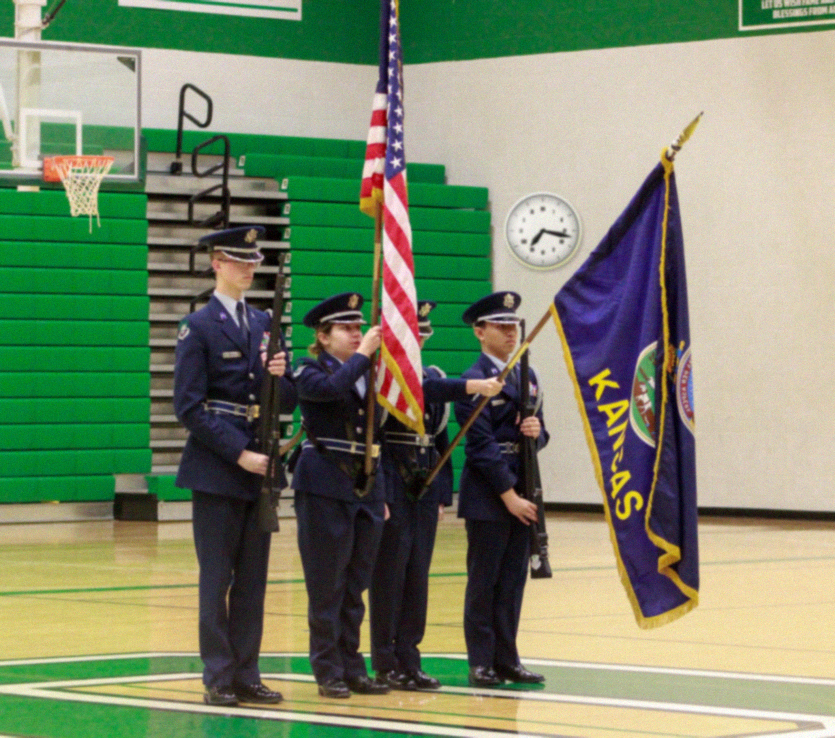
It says **7:17**
